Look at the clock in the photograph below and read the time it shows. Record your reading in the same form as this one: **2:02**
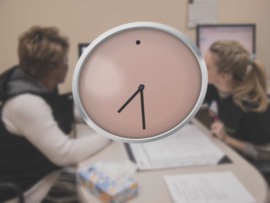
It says **7:30**
